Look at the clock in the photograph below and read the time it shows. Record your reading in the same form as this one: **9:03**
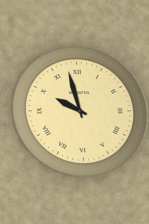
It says **9:58**
